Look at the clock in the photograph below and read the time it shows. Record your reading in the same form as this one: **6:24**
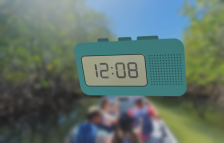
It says **12:08**
